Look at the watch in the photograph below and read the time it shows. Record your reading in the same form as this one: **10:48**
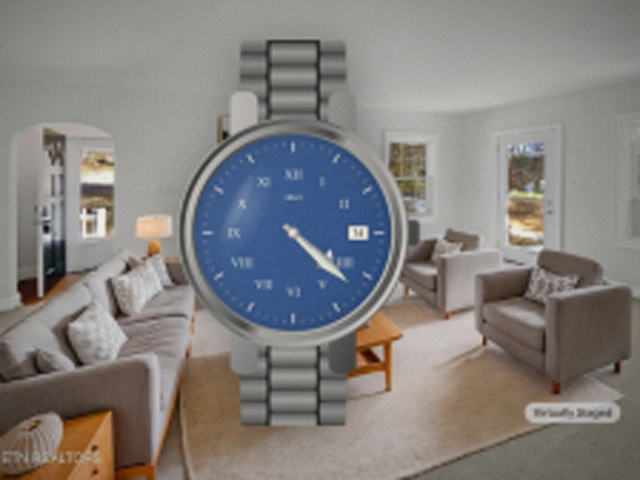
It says **4:22**
